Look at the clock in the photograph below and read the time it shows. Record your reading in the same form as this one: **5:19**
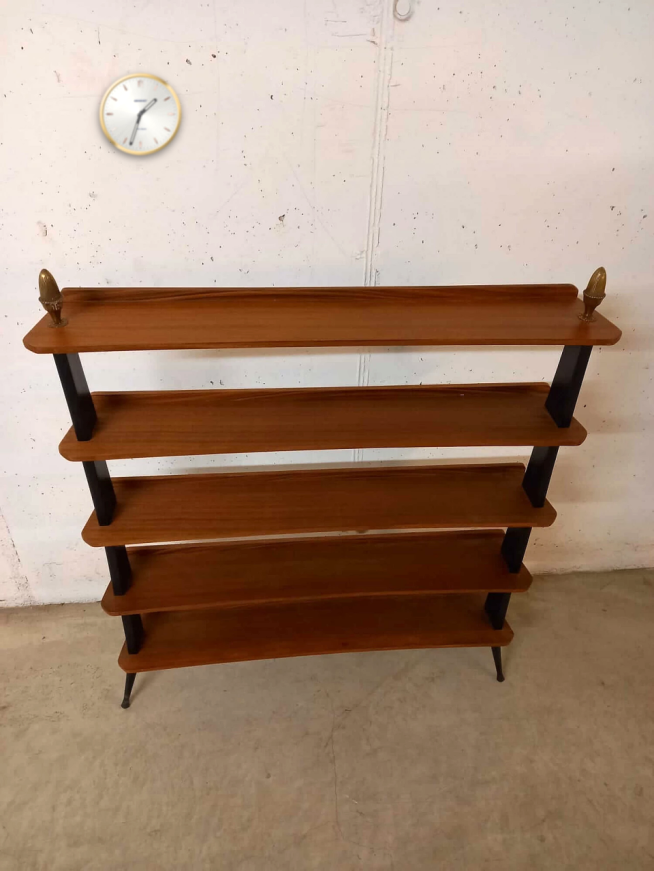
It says **1:33**
